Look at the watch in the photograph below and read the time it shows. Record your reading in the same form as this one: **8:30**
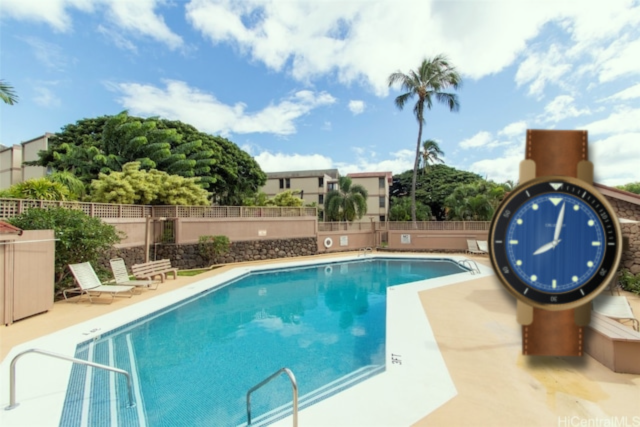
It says **8:02**
